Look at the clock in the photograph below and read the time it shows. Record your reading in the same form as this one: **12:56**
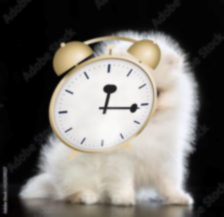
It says **12:16**
